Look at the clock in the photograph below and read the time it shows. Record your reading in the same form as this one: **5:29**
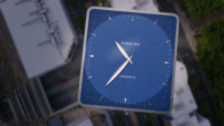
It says **10:36**
